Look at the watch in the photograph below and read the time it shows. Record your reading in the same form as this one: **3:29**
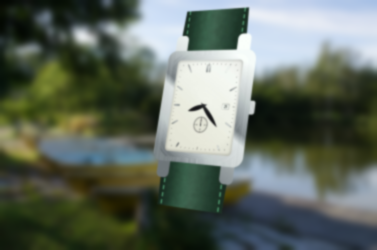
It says **8:23**
